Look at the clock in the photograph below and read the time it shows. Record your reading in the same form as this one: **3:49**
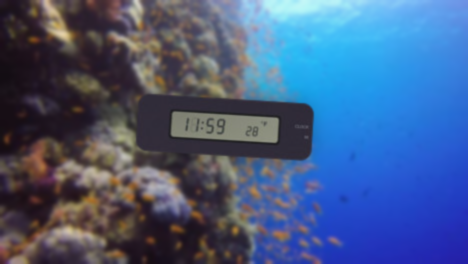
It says **11:59**
